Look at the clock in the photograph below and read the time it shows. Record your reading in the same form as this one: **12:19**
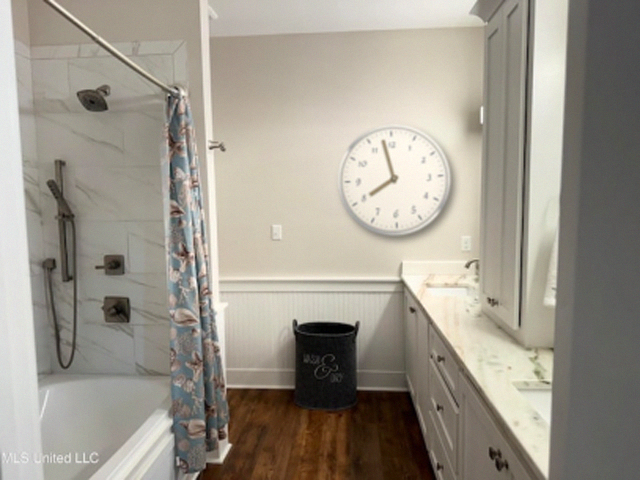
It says **7:58**
